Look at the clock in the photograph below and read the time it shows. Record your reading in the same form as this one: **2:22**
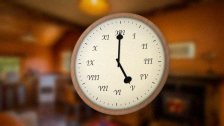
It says **5:00**
